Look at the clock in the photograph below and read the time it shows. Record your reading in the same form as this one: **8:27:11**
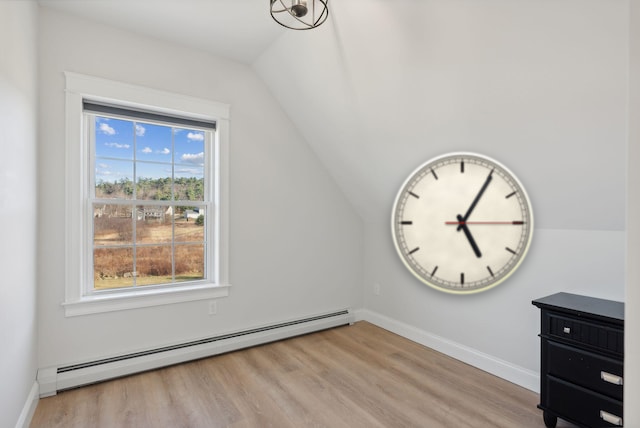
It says **5:05:15**
